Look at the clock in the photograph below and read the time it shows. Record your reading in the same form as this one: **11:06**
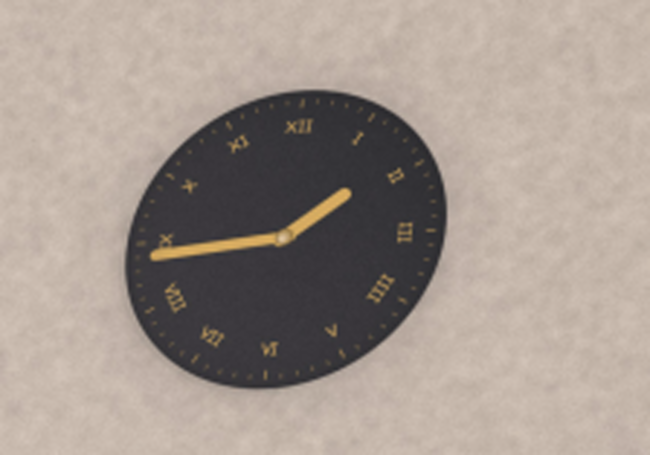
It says **1:44**
